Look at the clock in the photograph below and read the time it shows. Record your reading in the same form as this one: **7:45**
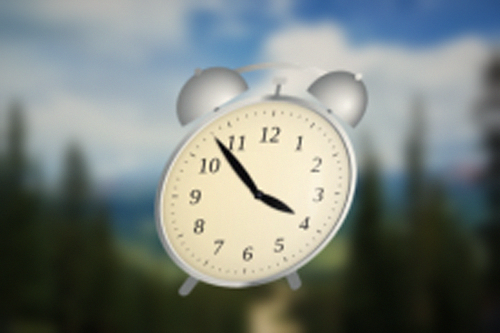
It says **3:53**
